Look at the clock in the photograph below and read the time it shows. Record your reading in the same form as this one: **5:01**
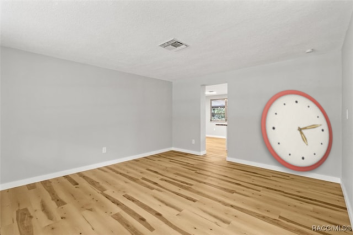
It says **5:13**
